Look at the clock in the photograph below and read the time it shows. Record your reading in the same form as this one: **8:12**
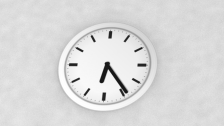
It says **6:24**
